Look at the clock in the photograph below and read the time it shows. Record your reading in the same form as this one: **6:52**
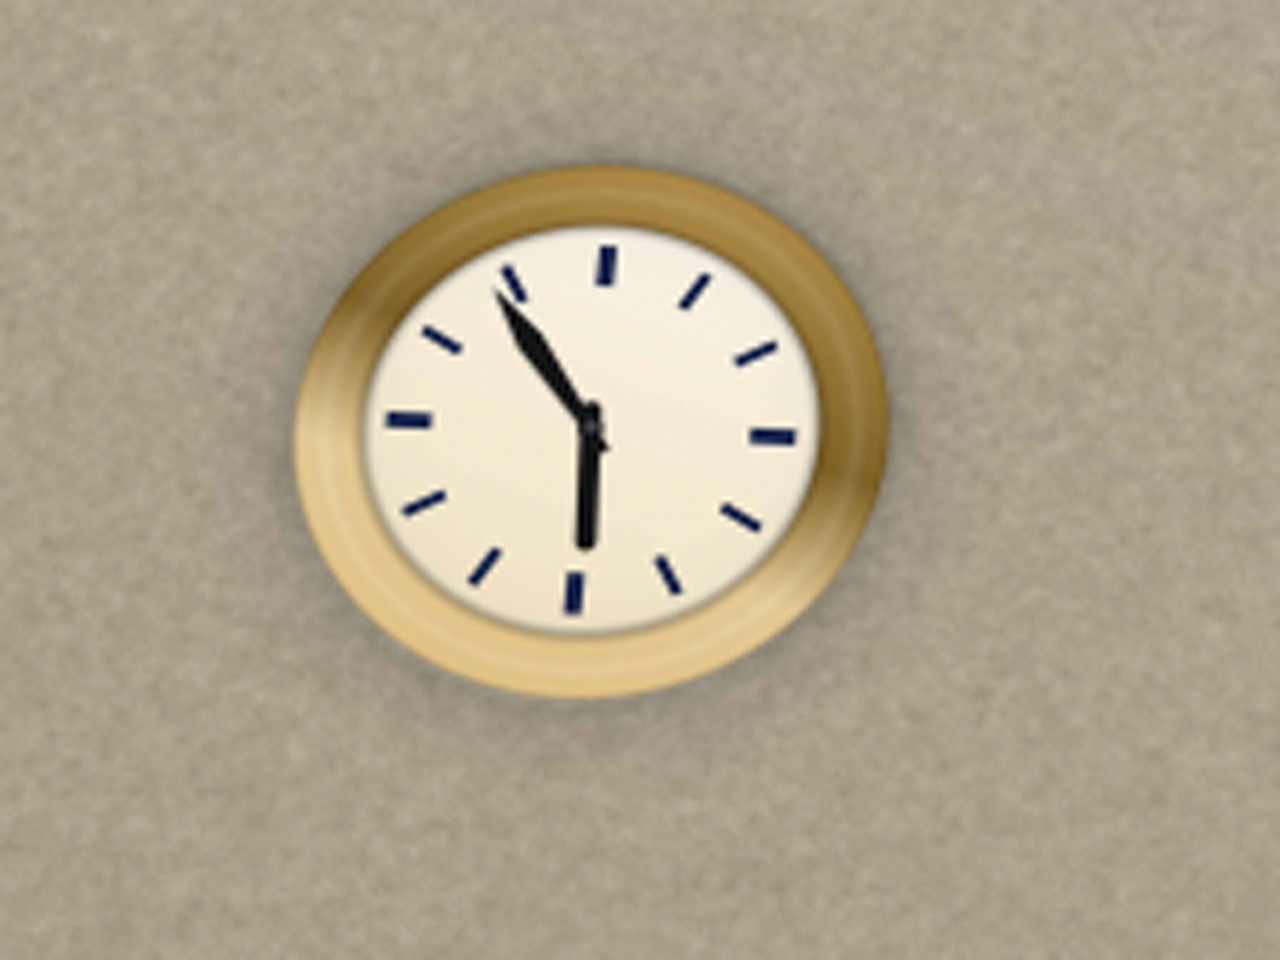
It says **5:54**
